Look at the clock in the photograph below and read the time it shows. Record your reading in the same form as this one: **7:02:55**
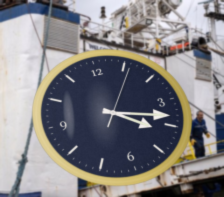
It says **4:18:06**
